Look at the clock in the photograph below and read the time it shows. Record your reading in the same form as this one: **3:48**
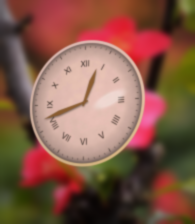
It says **12:42**
